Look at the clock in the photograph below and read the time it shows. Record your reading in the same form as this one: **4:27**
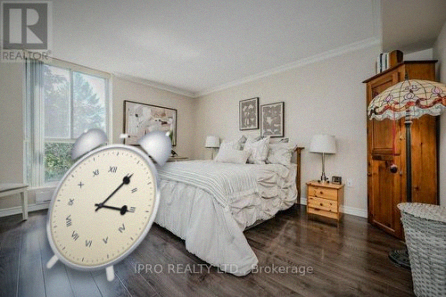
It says **3:06**
